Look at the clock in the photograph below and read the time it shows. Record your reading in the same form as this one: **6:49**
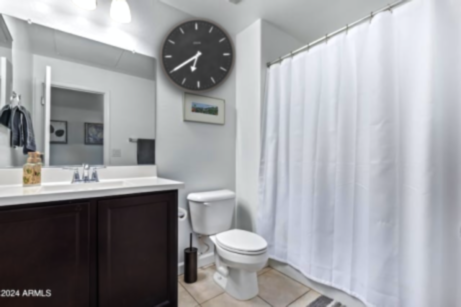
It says **6:40**
